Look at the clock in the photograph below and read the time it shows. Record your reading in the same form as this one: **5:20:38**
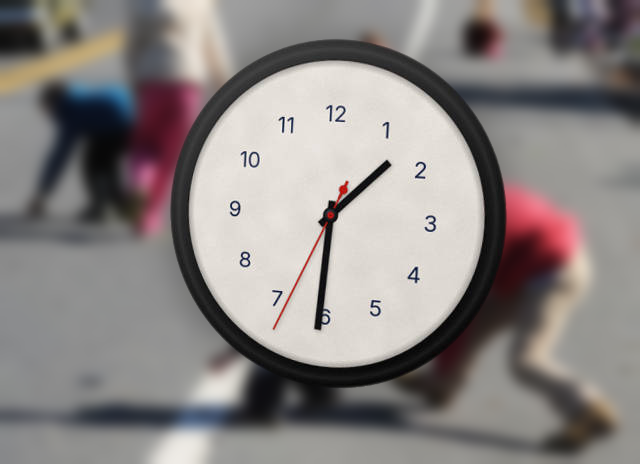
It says **1:30:34**
